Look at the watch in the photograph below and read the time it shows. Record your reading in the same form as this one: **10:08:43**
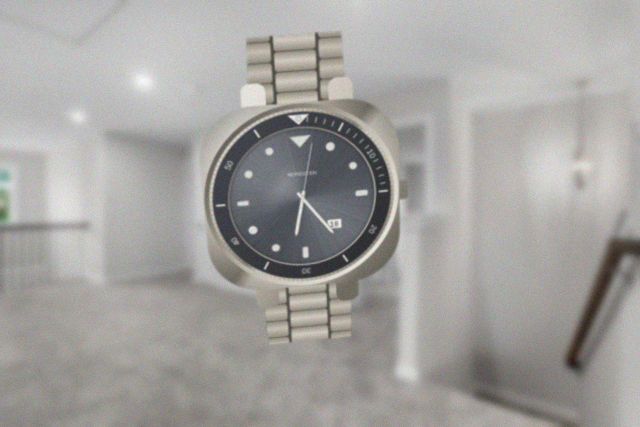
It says **6:24:02**
